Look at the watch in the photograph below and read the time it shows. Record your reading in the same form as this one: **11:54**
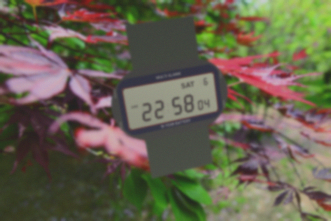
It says **22:58**
